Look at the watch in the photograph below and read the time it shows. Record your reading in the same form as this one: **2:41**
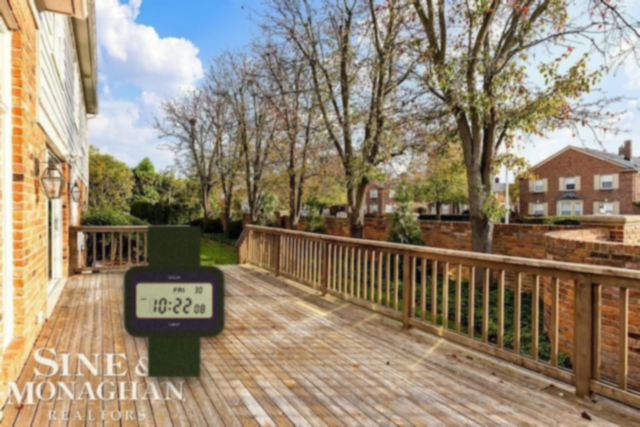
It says **10:22**
